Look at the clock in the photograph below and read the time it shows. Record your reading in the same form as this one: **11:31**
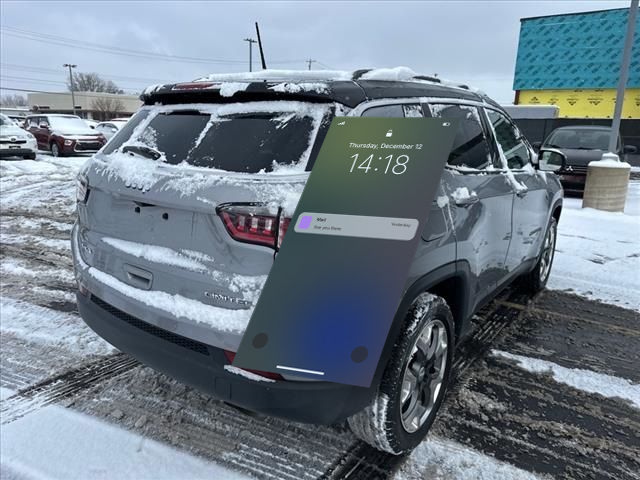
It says **14:18**
